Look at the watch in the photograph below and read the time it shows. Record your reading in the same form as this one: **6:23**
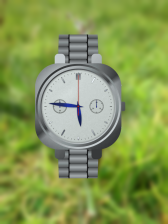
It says **5:46**
